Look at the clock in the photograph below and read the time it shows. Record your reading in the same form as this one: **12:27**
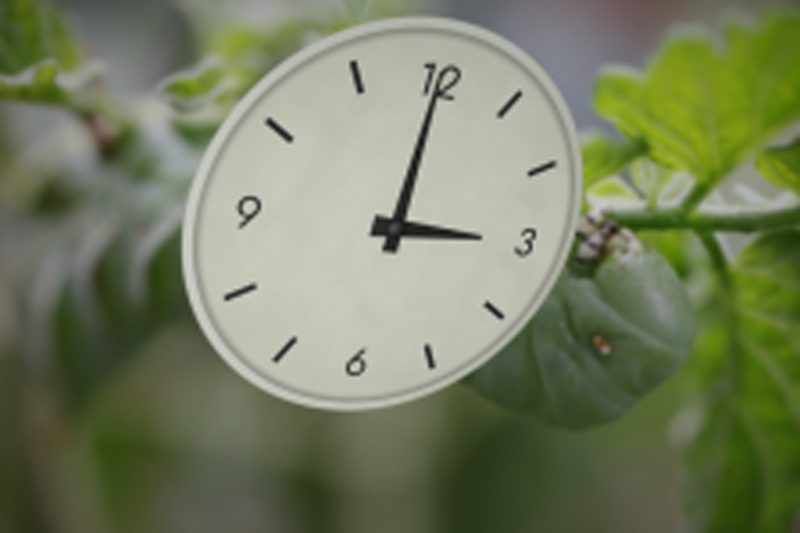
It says **3:00**
